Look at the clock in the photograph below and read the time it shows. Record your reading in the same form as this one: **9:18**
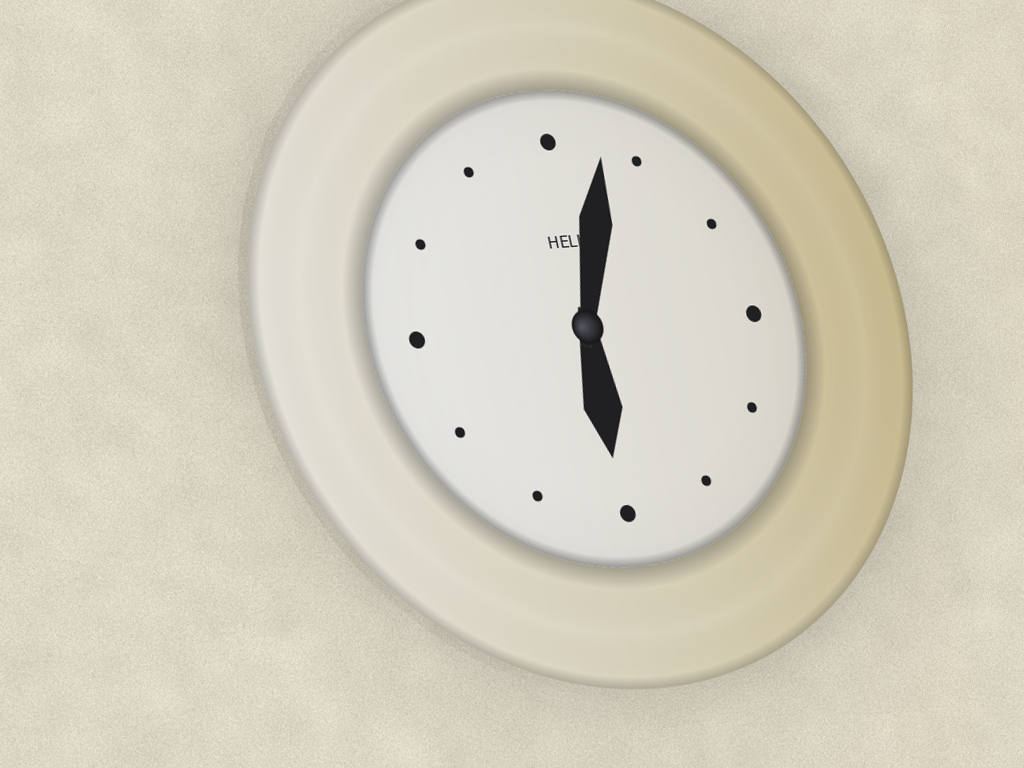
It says **6:03**
